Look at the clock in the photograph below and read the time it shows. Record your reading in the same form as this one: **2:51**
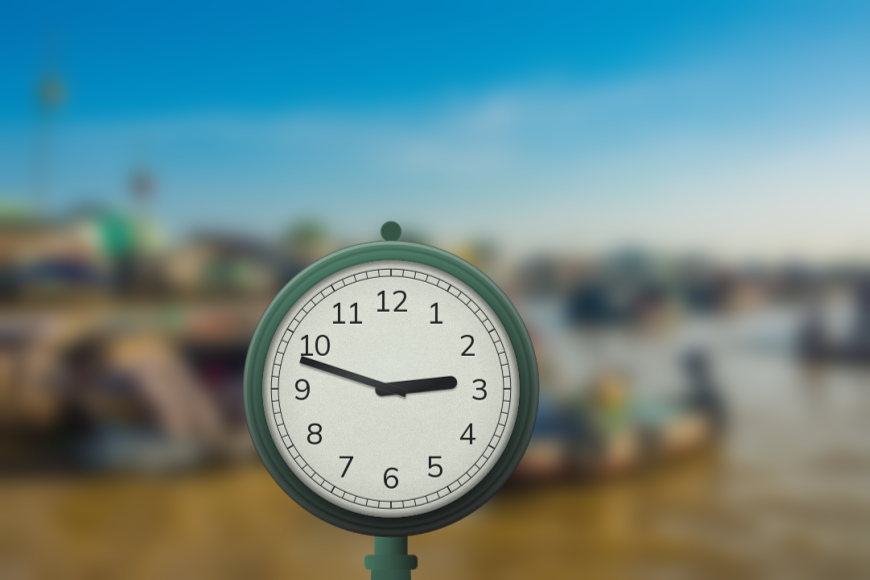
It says **2:48**
